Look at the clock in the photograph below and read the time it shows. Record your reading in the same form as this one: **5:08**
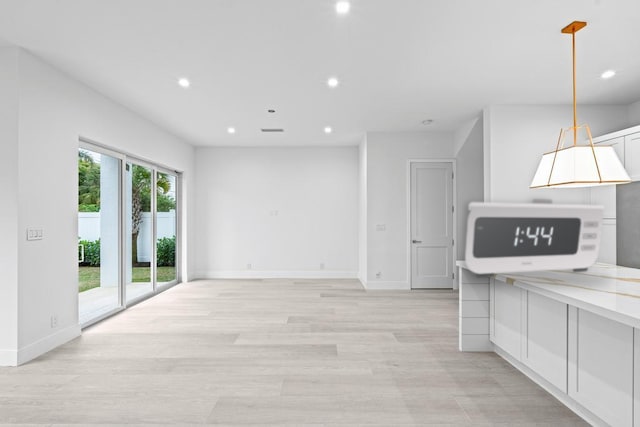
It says **1:44**
